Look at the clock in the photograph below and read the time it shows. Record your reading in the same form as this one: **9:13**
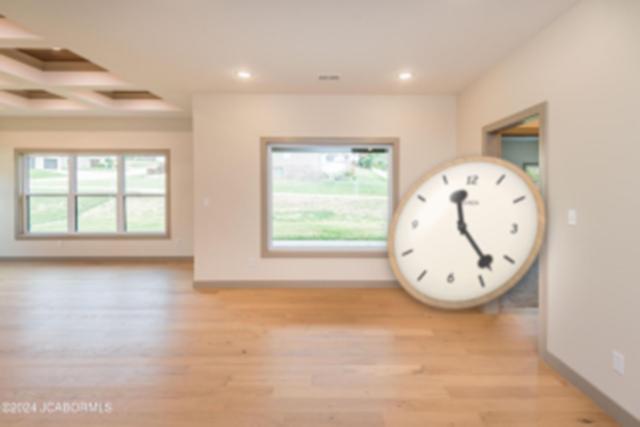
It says **11:23**
